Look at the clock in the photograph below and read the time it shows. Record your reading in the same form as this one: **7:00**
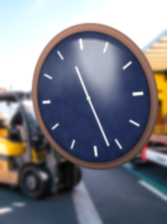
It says **11:27**
